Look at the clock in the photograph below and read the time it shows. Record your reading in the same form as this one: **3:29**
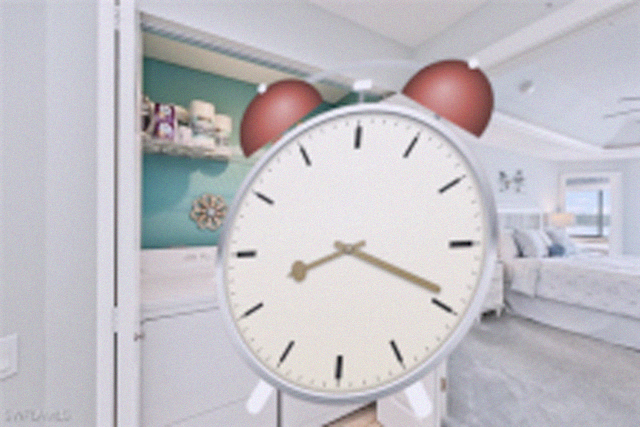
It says **8:19**
